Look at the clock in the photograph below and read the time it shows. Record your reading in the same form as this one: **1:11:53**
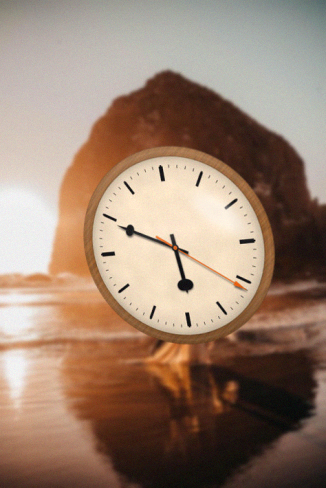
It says **5:49:21**
